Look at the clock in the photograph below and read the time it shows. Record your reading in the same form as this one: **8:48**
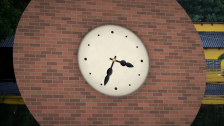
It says **3:34**
